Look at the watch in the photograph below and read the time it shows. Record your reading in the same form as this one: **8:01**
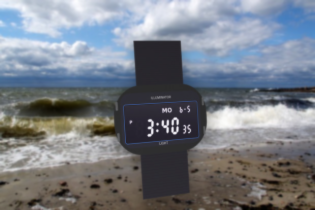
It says **3:40**
